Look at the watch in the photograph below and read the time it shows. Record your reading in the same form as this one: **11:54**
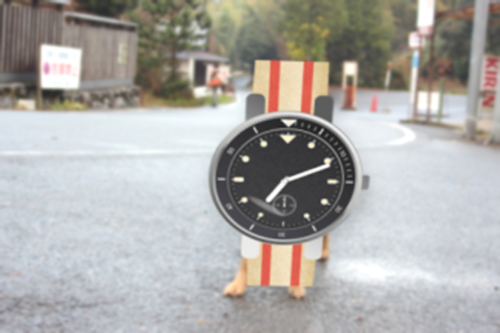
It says **7:11**
